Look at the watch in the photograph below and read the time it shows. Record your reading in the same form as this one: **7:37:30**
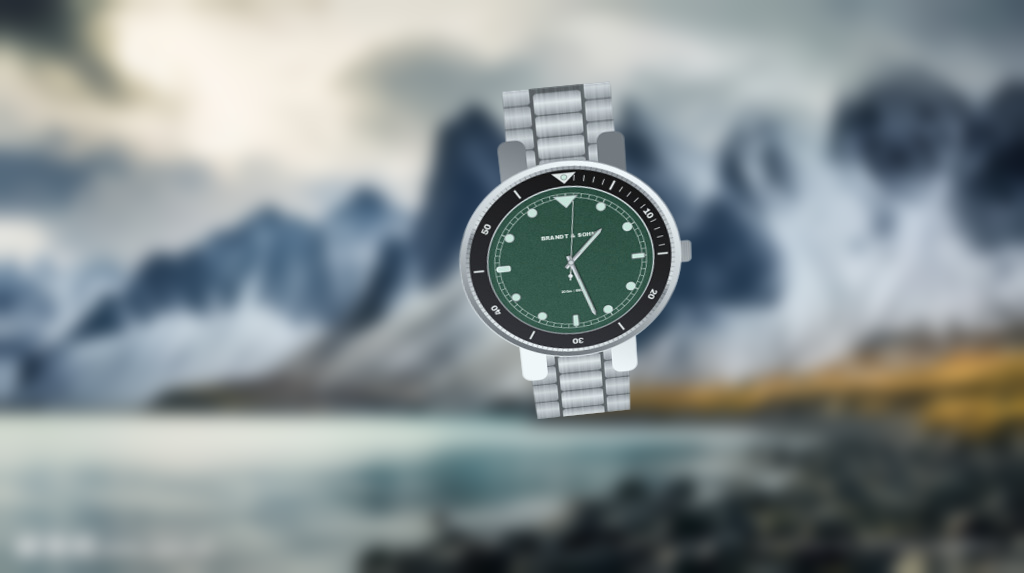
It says **1:27:01**
